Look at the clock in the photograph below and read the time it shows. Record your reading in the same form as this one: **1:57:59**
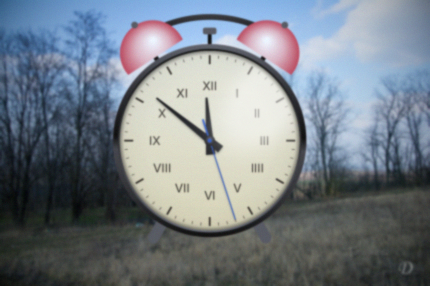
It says **11:51:27**
